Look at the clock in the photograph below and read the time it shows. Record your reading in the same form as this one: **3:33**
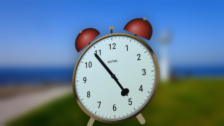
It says **4:54**
